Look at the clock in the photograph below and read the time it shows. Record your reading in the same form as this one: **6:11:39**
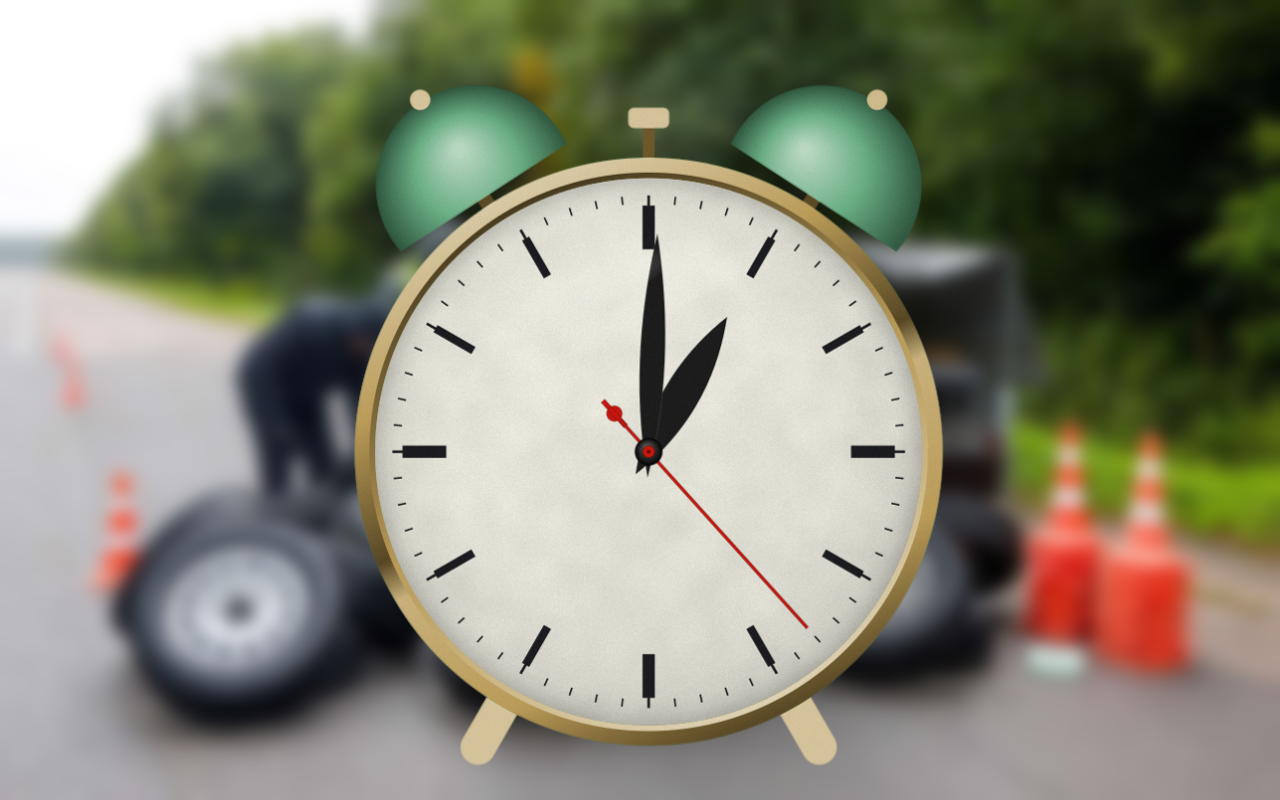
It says **1:00:23**
